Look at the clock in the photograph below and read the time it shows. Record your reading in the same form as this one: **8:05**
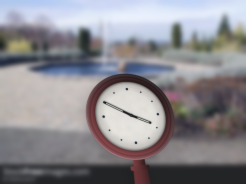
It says **3:50**
